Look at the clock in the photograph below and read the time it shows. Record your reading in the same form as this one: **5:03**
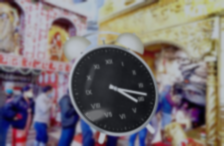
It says **4:18**
